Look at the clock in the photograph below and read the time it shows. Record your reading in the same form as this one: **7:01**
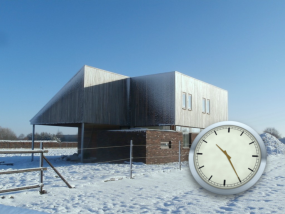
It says **10:25**
